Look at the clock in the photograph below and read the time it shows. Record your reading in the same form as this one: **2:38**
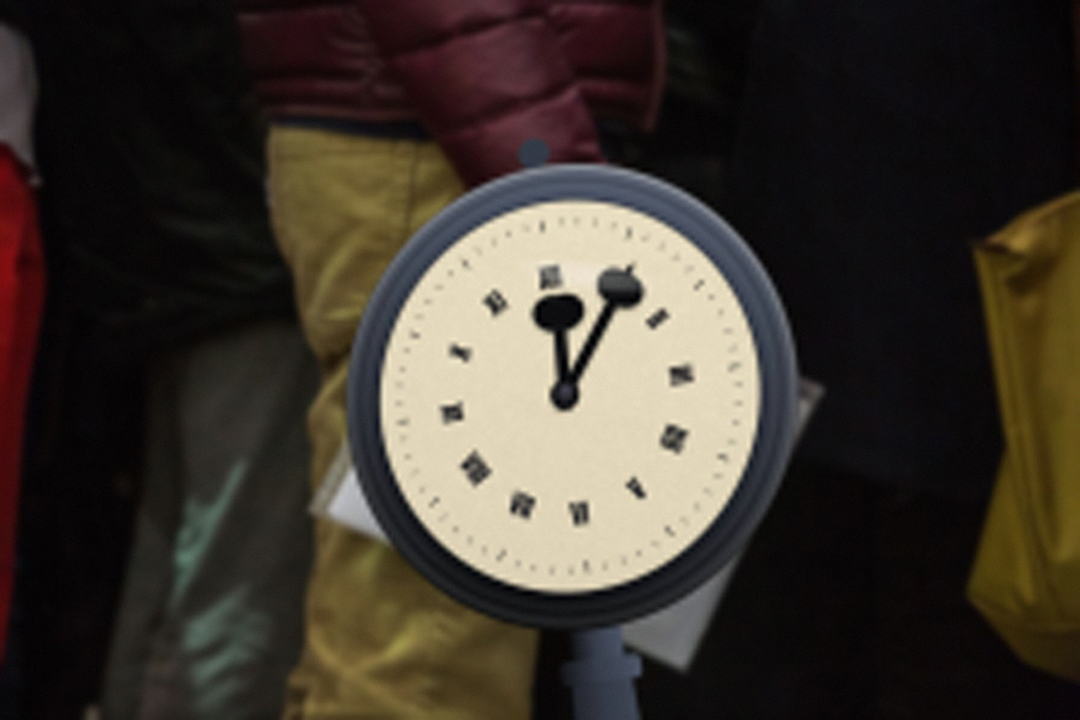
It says **12:06**
